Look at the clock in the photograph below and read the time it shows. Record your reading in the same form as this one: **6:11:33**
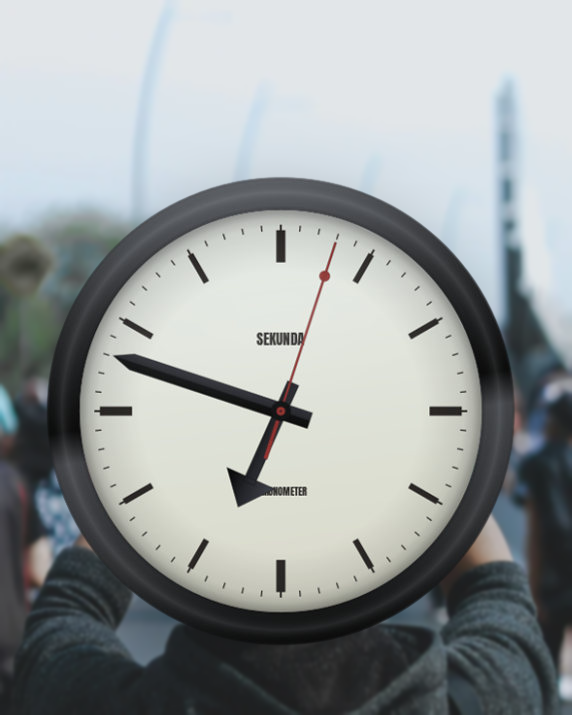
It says **6:48:03**
